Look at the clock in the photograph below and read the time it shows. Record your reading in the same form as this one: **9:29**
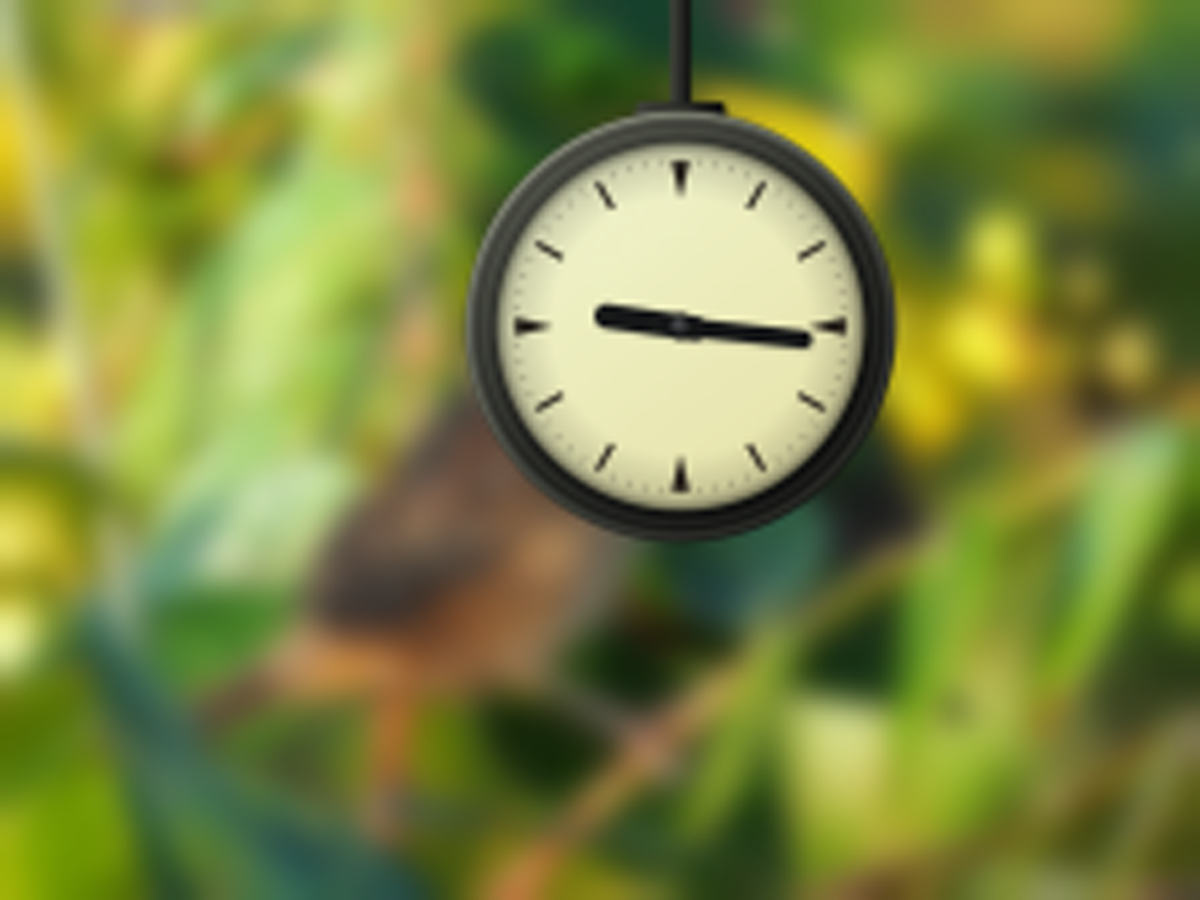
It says **9:16**
